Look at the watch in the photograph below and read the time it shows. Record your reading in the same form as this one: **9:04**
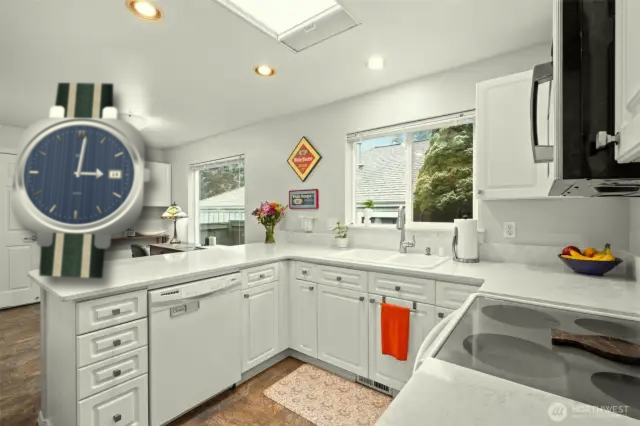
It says **3:01**
